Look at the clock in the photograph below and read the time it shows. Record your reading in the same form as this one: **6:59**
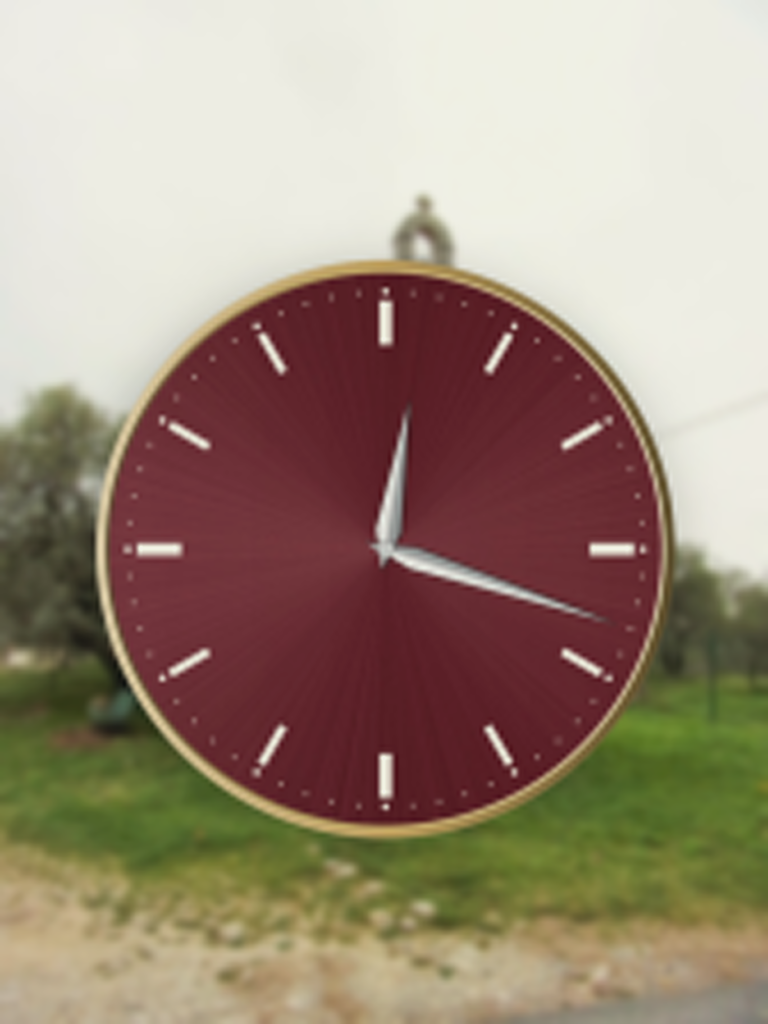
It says **12:18**
